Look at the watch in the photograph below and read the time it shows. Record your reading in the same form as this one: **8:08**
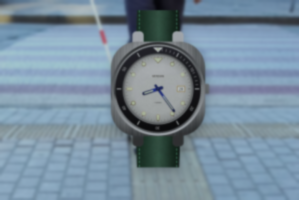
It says **8:24**
